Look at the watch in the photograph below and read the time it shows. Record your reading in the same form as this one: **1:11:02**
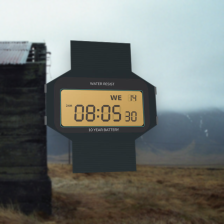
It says **8:05:30**
